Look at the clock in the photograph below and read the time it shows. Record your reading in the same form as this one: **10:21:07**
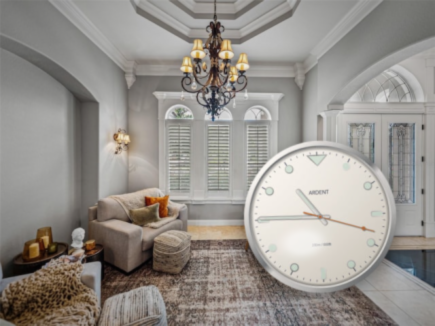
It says **10:45:18**
